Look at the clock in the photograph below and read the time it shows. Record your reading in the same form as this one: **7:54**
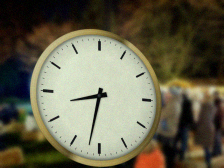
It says **8:32**
